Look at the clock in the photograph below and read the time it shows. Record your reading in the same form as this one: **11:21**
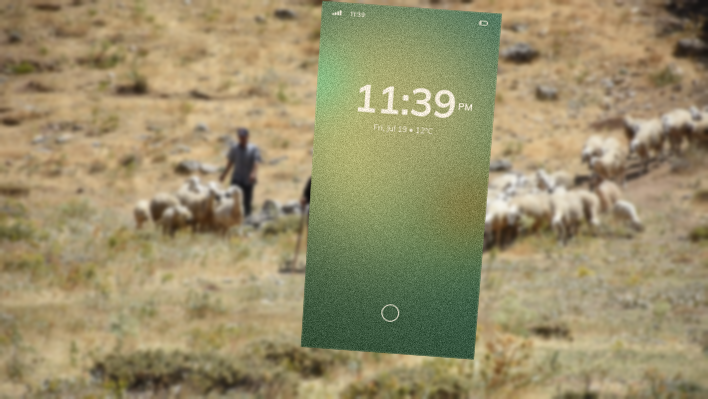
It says **11:39**
